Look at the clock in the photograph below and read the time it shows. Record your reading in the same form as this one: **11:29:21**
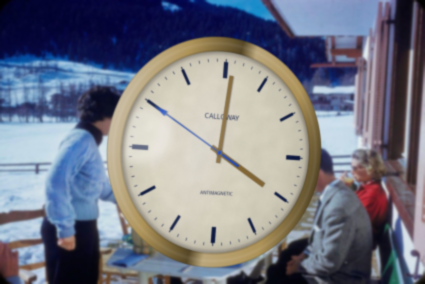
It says **4:00:50**
